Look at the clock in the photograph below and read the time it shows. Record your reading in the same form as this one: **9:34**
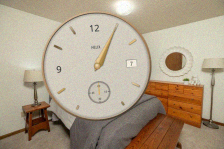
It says **1:05**
